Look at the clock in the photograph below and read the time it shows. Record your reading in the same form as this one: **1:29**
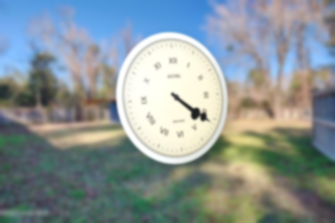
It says **4:21**
